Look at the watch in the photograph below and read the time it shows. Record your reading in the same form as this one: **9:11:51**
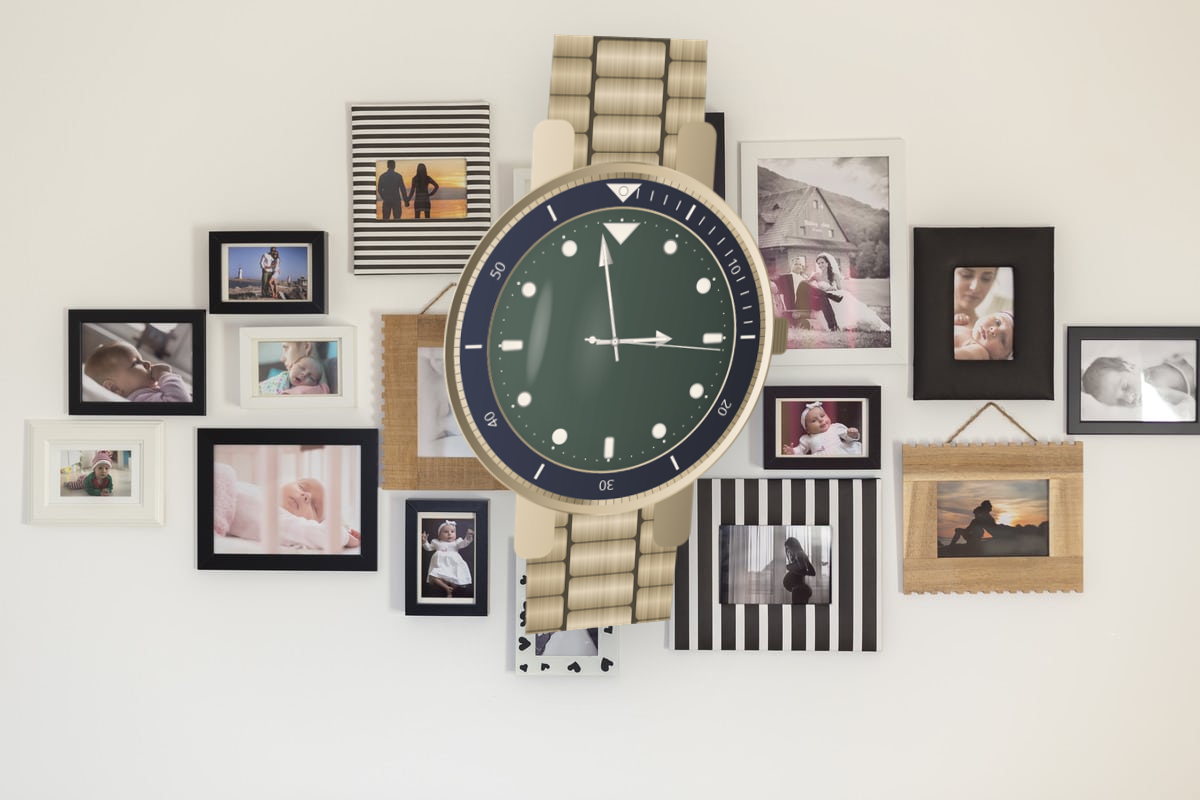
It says **2:58:16**
